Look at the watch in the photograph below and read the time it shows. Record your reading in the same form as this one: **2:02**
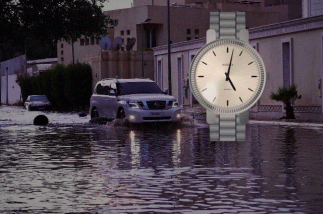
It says **5:02**
